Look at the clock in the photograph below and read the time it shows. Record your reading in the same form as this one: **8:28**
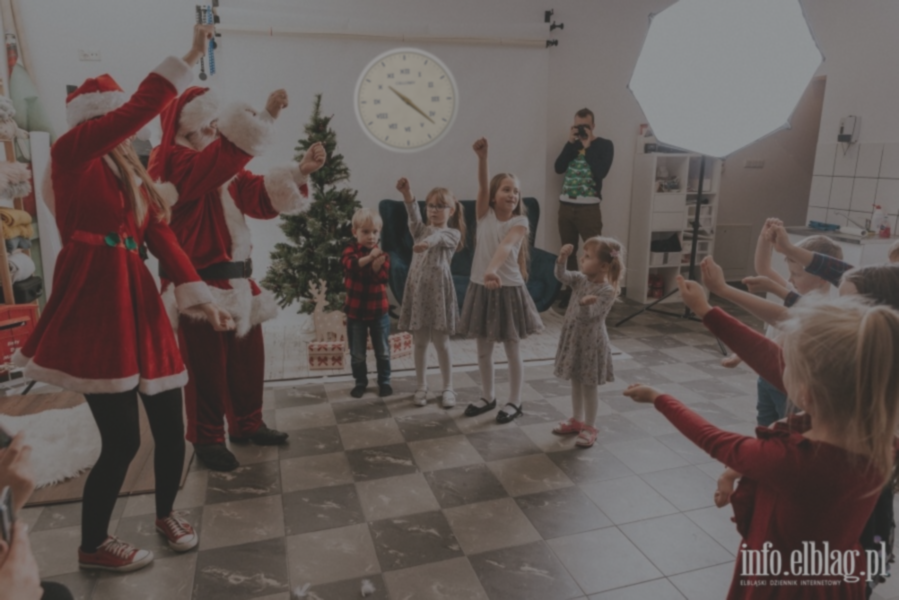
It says **10:22**
